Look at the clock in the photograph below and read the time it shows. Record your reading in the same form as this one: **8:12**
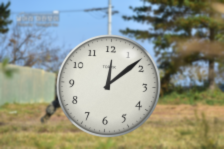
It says **12:08**
